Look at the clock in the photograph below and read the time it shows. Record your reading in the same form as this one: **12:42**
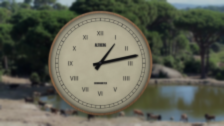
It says **1:13**
